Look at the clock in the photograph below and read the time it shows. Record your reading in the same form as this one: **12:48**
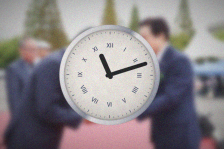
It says **11:12**
